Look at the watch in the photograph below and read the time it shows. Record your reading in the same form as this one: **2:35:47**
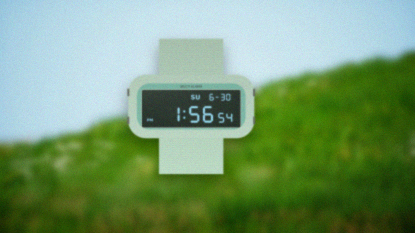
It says **1:56:54**
